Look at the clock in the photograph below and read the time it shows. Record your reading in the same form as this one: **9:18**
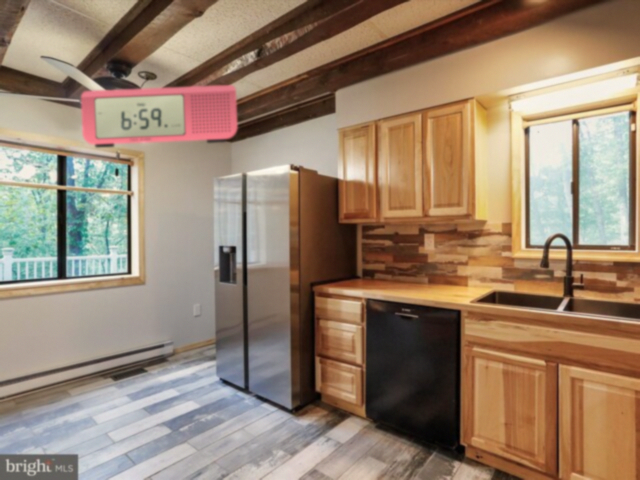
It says **6:59**
